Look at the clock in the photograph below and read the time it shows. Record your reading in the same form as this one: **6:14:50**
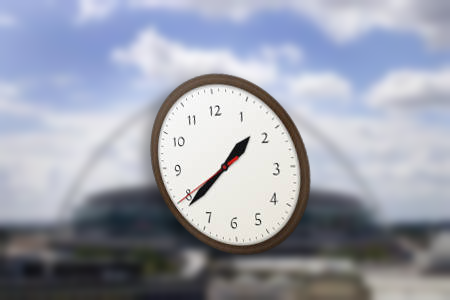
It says **1:38:40**
